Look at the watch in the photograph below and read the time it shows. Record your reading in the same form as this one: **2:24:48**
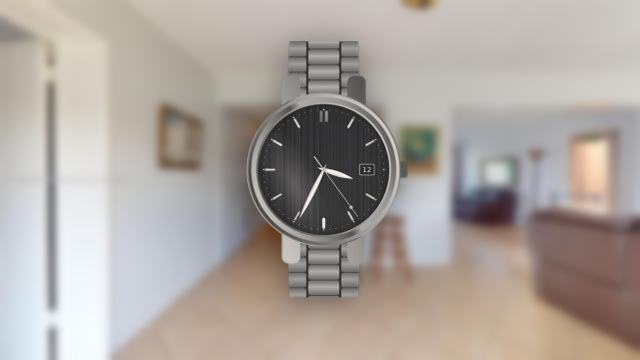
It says **3:34:24**
